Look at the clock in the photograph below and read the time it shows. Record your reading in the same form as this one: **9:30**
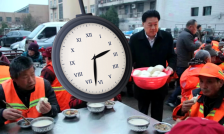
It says **2:32**
